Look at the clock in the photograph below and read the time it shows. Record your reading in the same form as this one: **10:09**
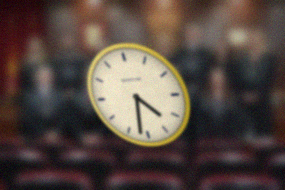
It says **4:32**
